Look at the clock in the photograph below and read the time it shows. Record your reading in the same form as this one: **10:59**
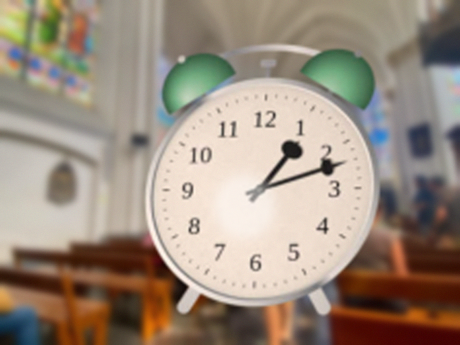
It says **1:12**
